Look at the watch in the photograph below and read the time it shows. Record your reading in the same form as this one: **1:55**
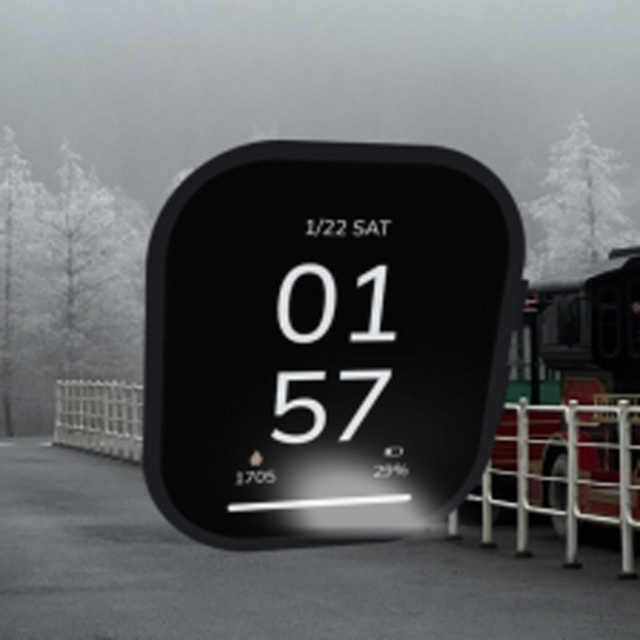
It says **1:57**
